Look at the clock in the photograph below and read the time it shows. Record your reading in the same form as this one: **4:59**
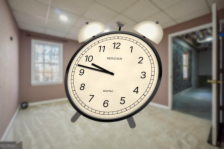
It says **9:47**
